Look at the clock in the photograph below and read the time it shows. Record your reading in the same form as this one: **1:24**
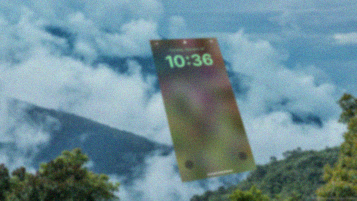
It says **10:36**
